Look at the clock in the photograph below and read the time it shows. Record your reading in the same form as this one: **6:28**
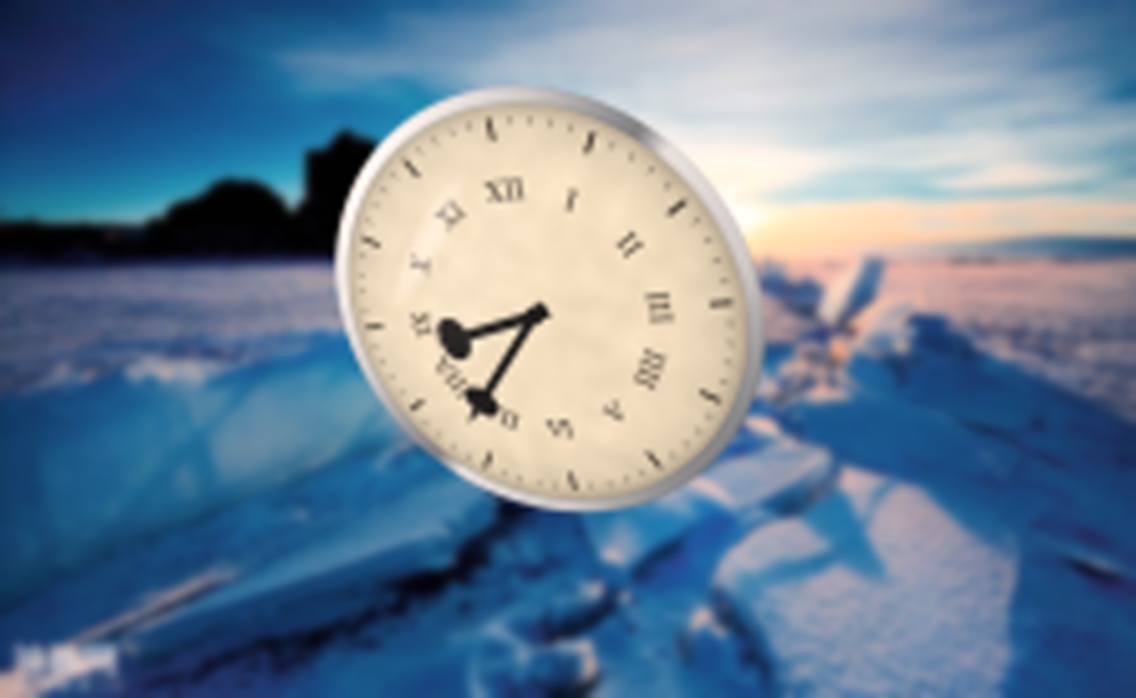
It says **8:37**
